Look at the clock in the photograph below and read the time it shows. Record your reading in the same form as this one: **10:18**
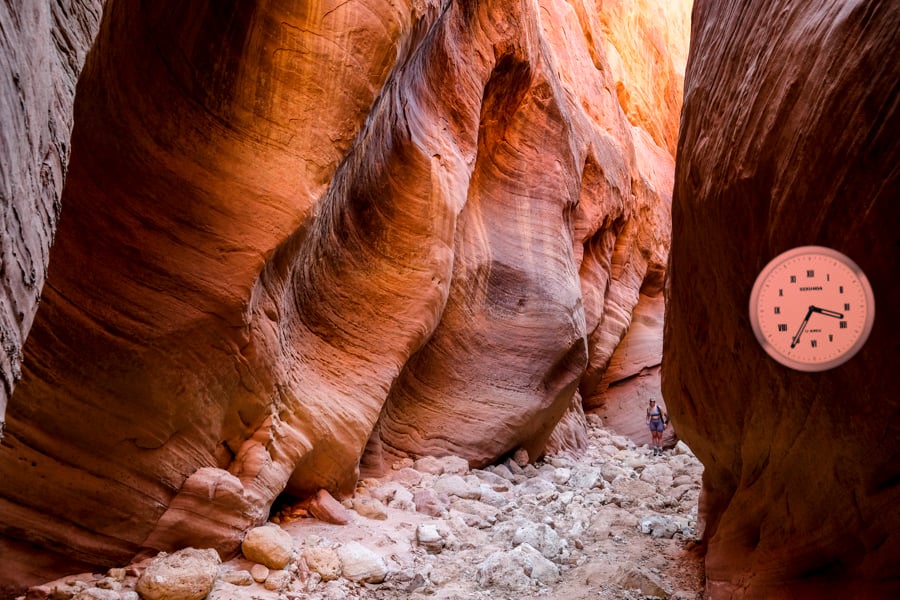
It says **3:35**
